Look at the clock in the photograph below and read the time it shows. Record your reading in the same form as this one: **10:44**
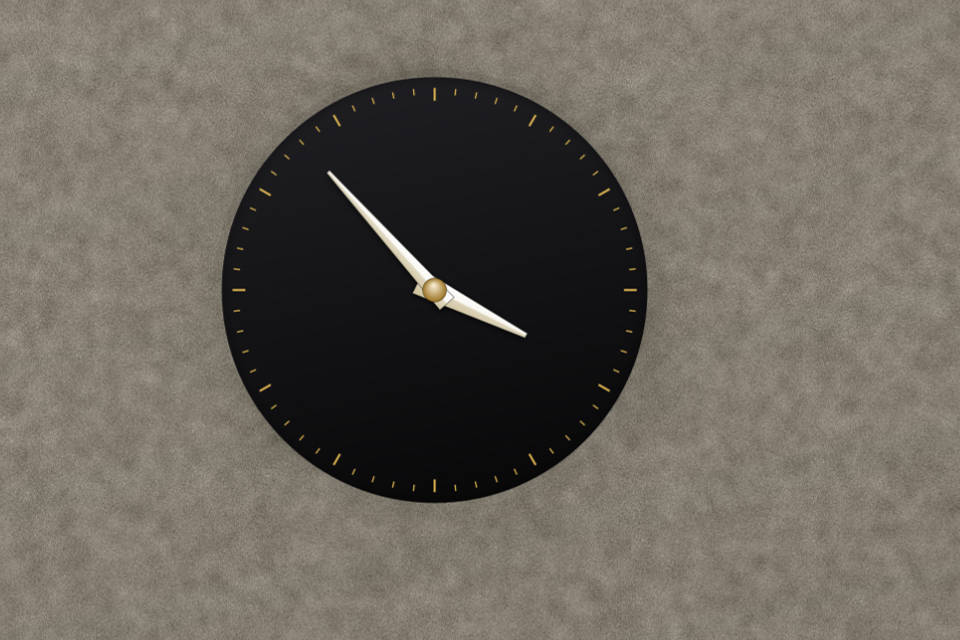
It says **3:53**
